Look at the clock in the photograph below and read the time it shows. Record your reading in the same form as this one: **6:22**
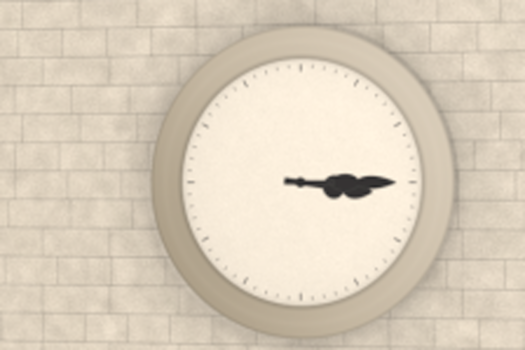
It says **3:15**
